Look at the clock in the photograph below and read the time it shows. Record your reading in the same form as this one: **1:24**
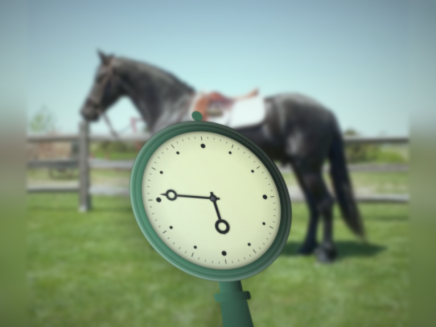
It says **5:46**
